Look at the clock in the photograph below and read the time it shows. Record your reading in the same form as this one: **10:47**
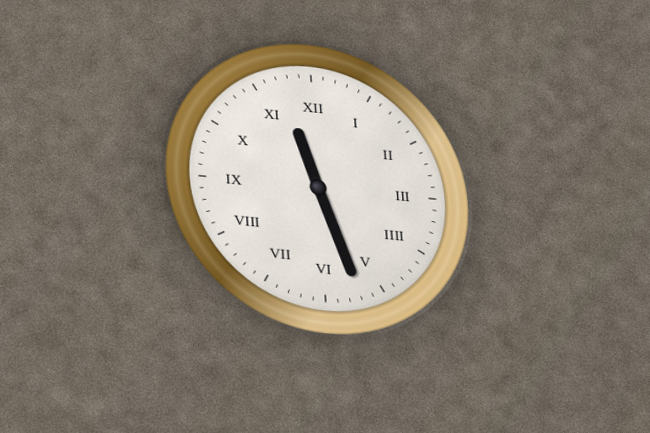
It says **11:27**
